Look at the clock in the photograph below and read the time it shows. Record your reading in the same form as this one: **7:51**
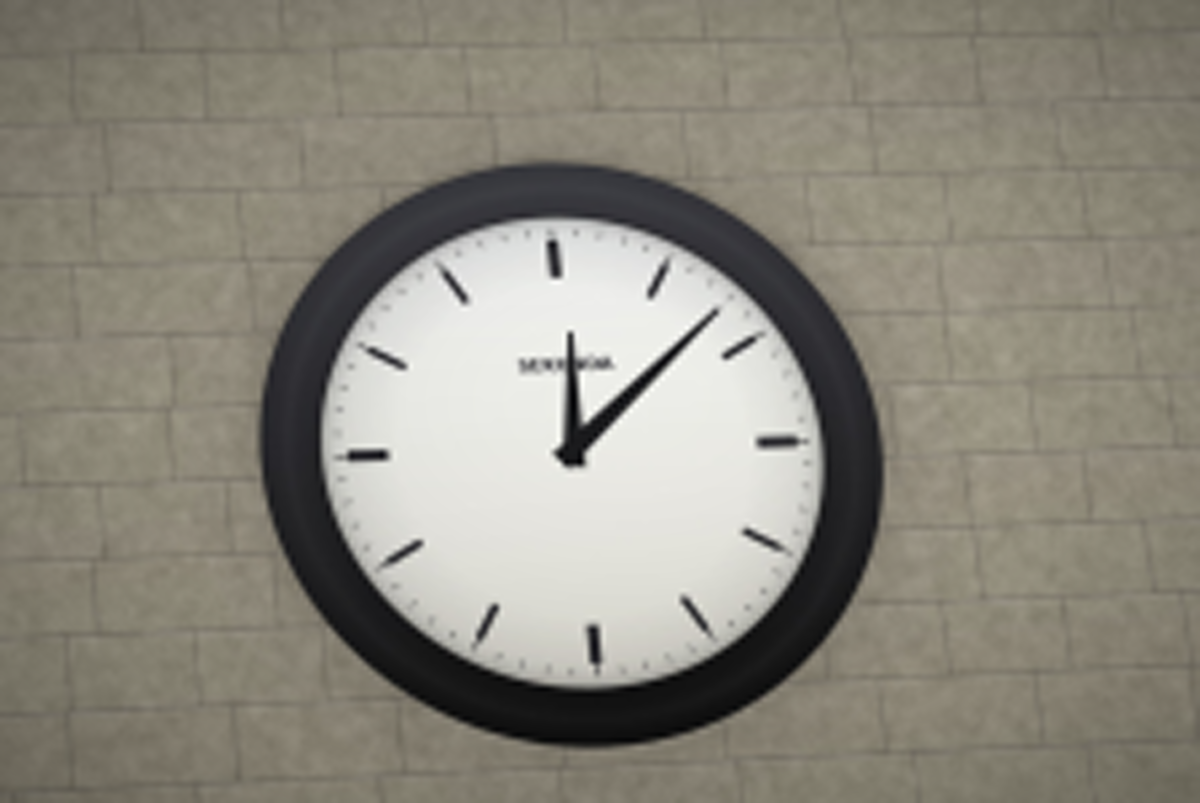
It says **12:08**
